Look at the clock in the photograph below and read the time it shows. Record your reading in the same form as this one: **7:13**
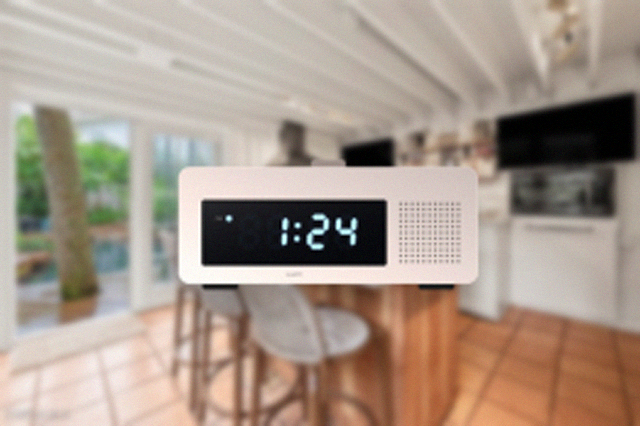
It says **1:24**
